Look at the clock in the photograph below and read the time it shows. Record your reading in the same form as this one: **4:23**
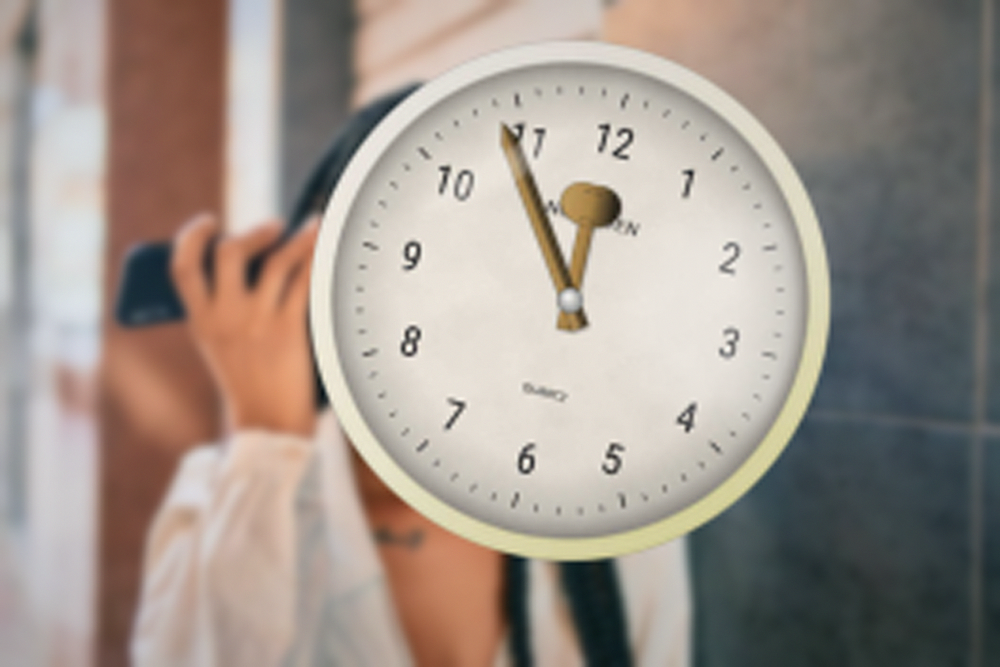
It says **11:54**
